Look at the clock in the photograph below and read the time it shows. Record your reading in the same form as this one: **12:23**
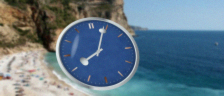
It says **8:04**
